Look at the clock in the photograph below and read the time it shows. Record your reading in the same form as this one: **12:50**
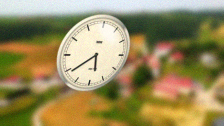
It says **5:39**
